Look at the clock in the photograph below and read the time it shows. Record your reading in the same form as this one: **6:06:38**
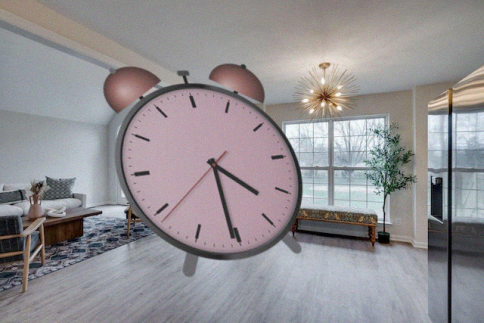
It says **4:30:39**
